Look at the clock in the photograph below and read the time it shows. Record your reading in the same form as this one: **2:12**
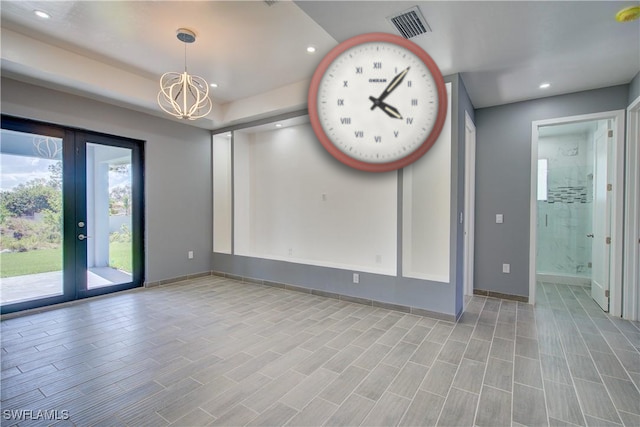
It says **4:07**
